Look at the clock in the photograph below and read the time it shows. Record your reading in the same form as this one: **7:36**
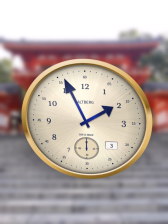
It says **1:56**
